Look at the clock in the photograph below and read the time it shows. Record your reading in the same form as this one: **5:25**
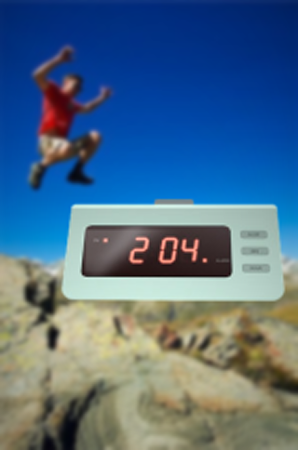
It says **2:04**
